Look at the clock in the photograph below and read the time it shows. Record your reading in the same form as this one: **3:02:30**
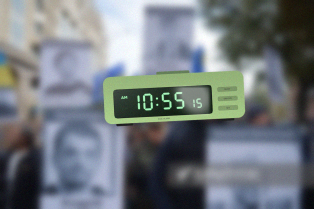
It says **10:55:15**
